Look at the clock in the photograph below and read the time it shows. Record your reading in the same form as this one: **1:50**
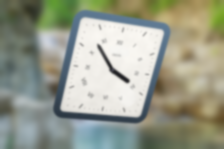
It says **3:53**
